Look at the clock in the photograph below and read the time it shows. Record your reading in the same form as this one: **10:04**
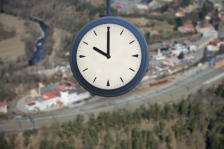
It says **10:00**
